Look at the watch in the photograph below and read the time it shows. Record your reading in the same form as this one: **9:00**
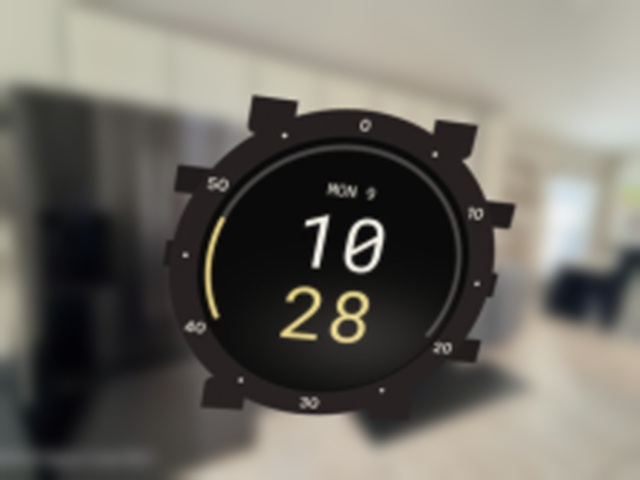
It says **10:28**
